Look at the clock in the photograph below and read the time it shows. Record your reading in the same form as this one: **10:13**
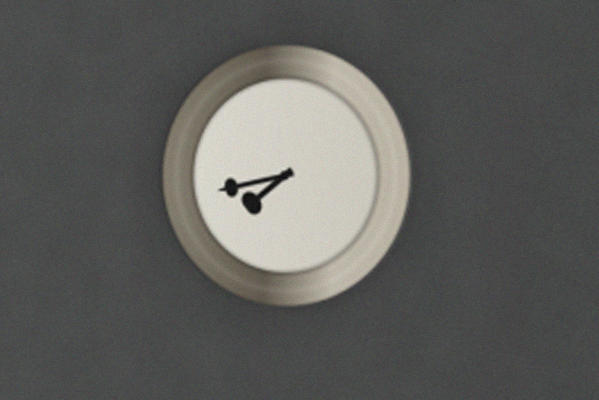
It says **7:43**
